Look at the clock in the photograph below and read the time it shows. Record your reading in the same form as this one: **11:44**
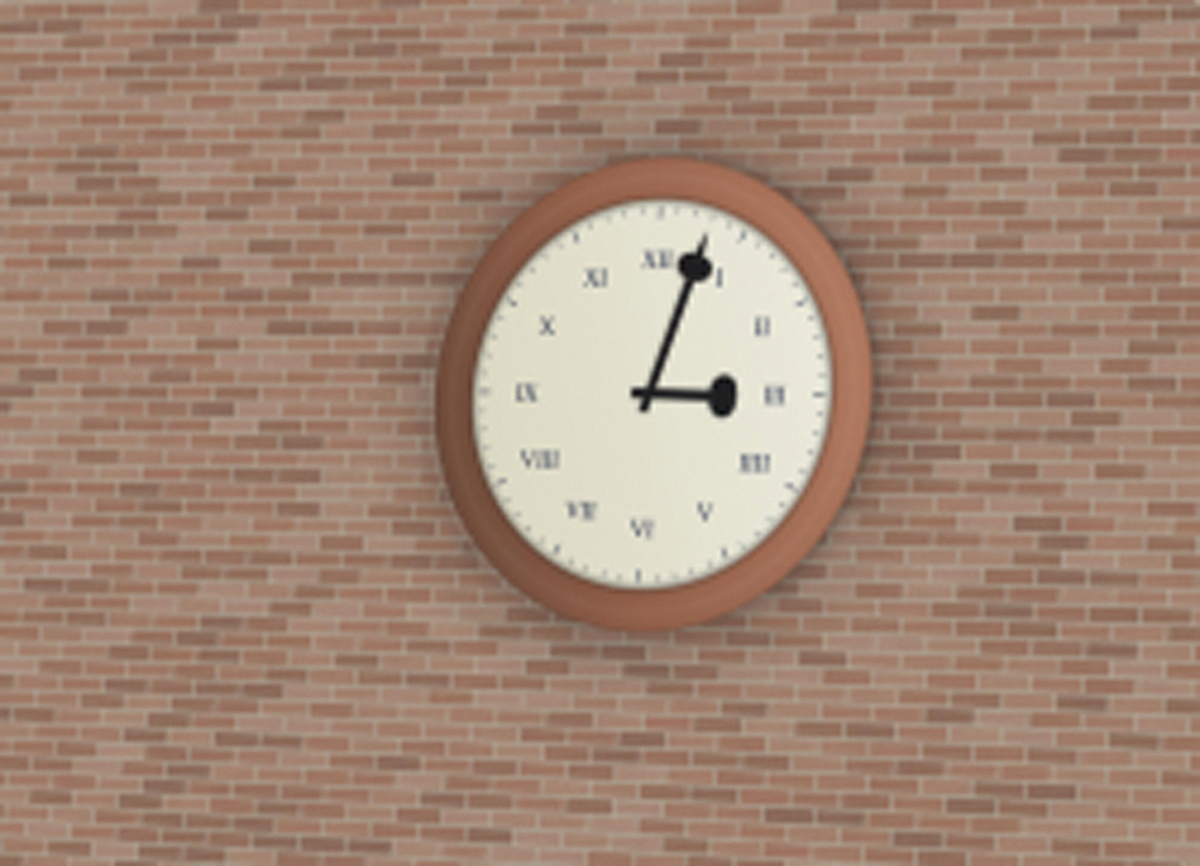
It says **3:03**
